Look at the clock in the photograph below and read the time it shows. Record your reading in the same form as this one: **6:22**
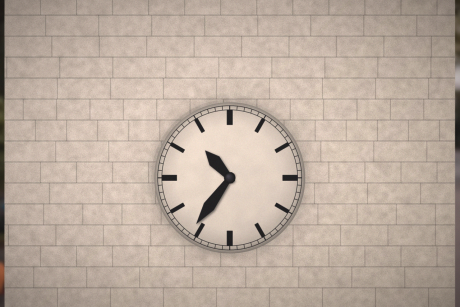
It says **10:36**
